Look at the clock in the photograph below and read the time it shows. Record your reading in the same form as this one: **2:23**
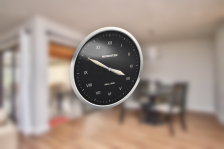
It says **3:50**
